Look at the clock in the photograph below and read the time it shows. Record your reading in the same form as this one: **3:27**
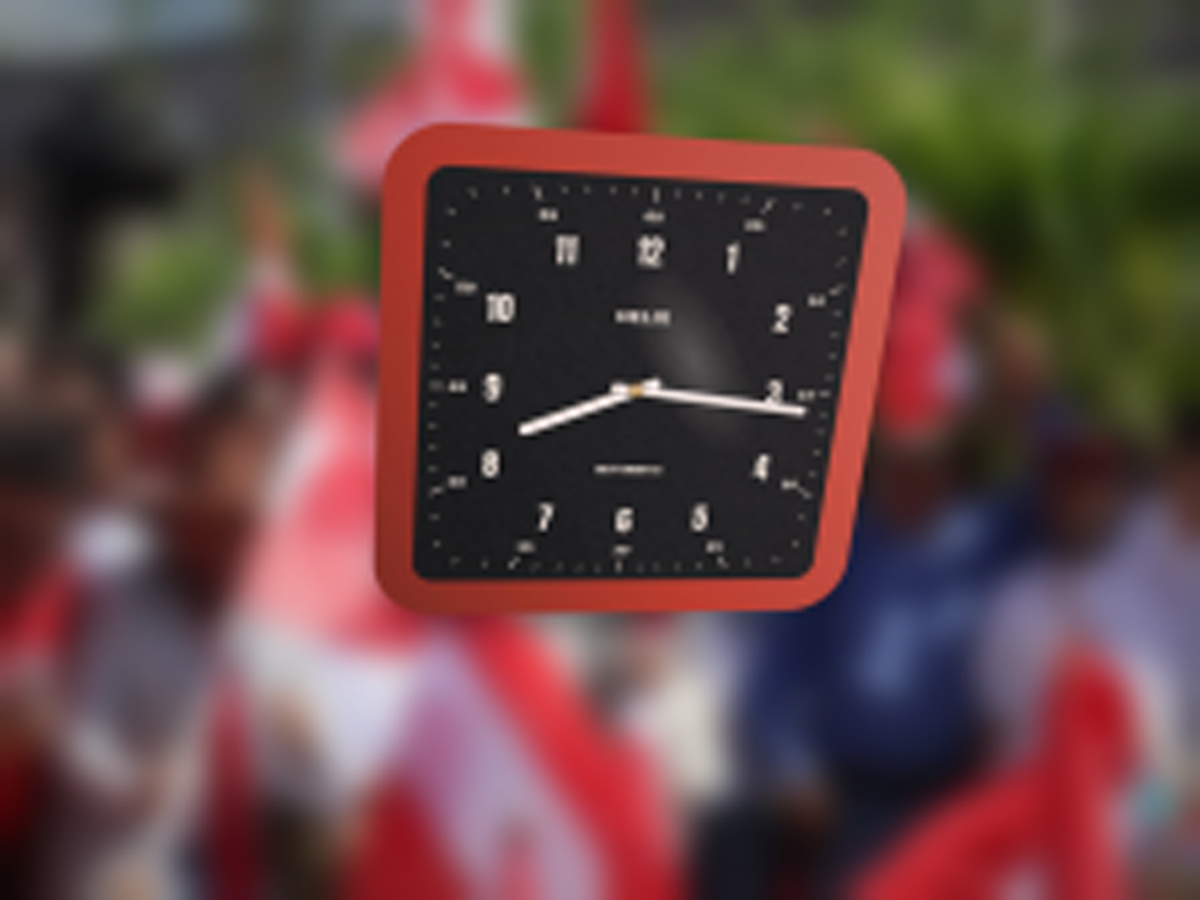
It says **8:16**
